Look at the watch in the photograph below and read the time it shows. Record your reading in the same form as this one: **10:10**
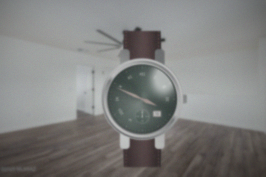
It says **3:49**
